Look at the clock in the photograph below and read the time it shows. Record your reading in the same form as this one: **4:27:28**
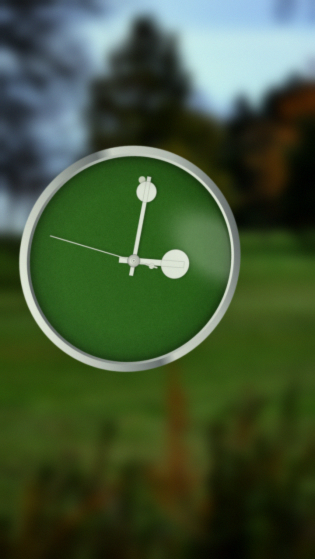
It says **3:00:47**
